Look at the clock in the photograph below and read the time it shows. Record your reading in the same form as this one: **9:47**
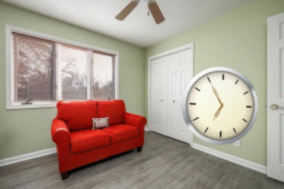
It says **6:55**
